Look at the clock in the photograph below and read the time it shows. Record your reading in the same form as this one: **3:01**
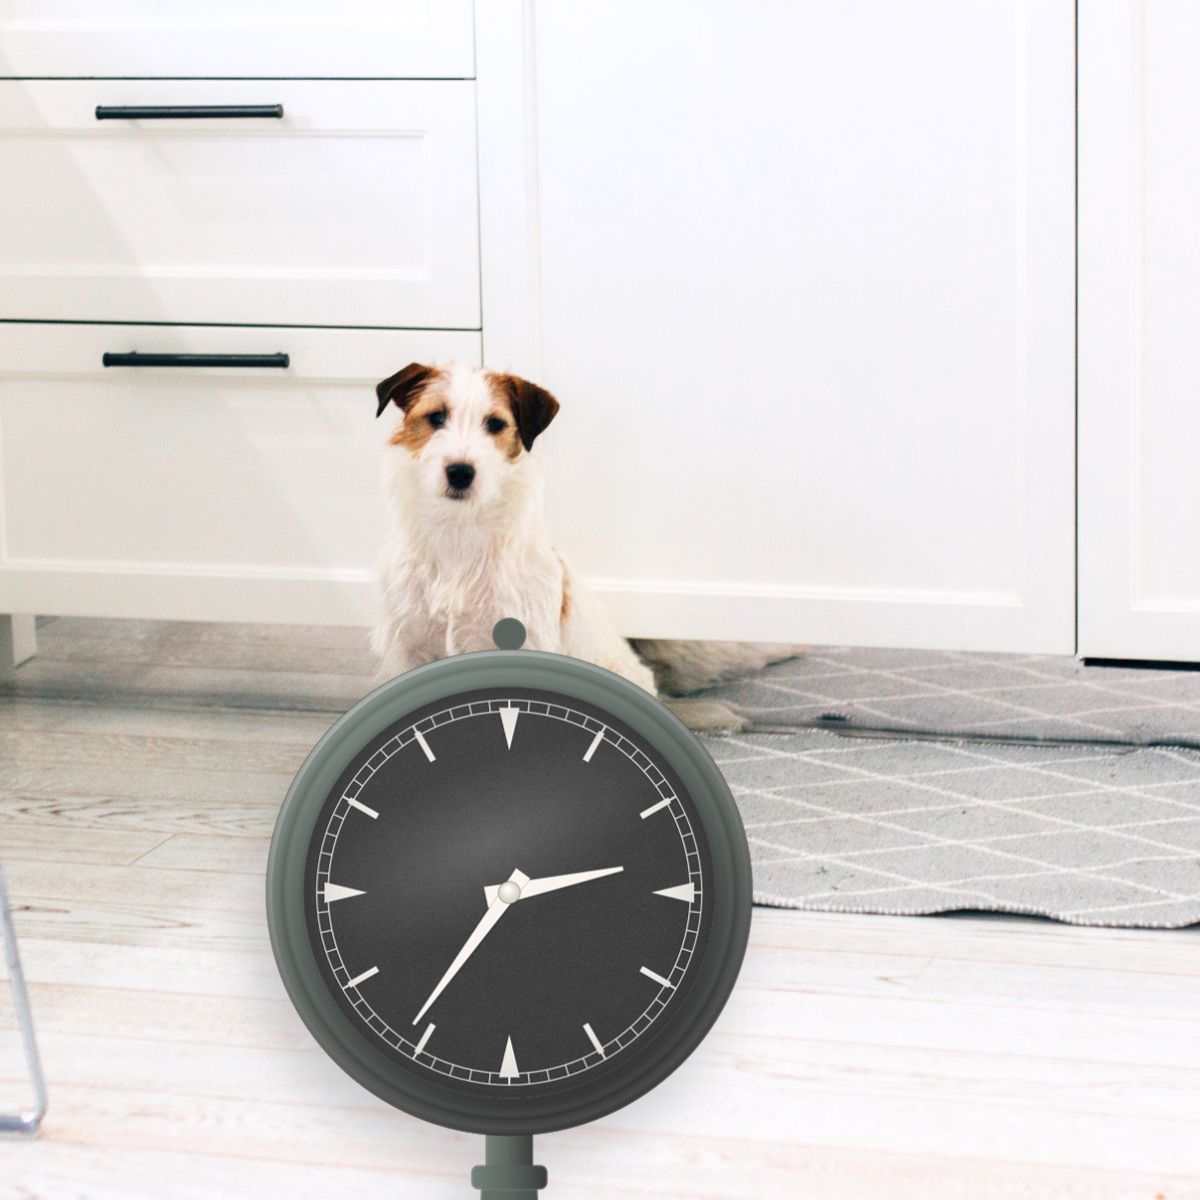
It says **2:36**
